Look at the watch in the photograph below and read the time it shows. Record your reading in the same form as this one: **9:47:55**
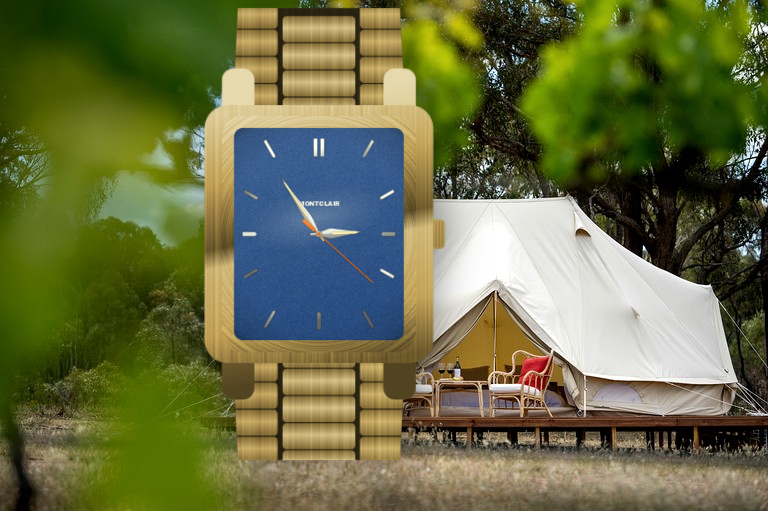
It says **2:54:22**
